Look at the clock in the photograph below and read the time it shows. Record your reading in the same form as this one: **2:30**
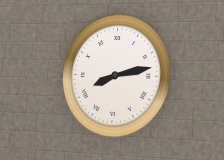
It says **8:13**
